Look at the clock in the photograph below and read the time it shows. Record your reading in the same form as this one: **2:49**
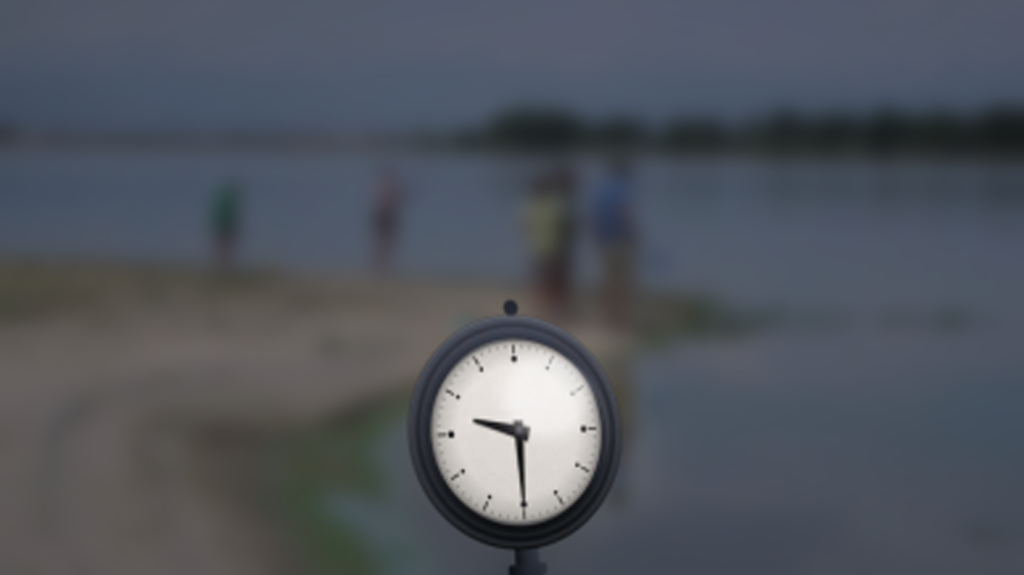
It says **9:30**
